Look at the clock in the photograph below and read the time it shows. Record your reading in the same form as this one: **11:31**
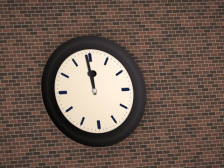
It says **11:59**
